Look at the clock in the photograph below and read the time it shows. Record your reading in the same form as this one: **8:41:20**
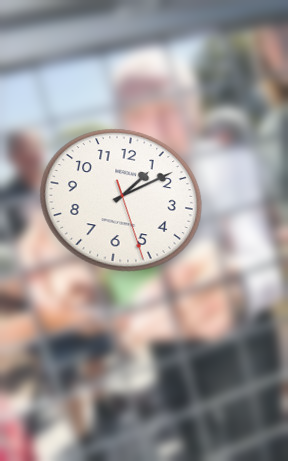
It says **1:08:26**
